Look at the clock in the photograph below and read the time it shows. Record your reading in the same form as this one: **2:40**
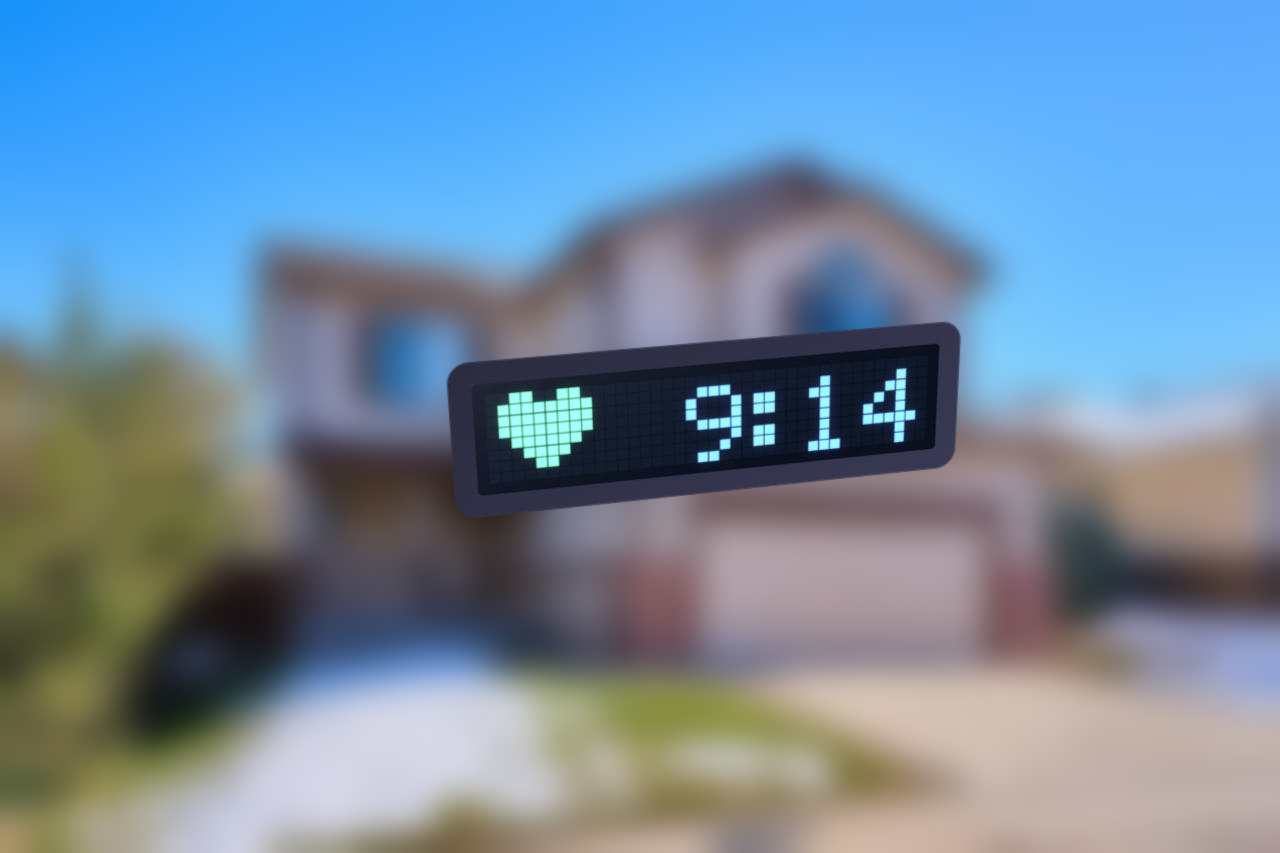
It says **9:14**
